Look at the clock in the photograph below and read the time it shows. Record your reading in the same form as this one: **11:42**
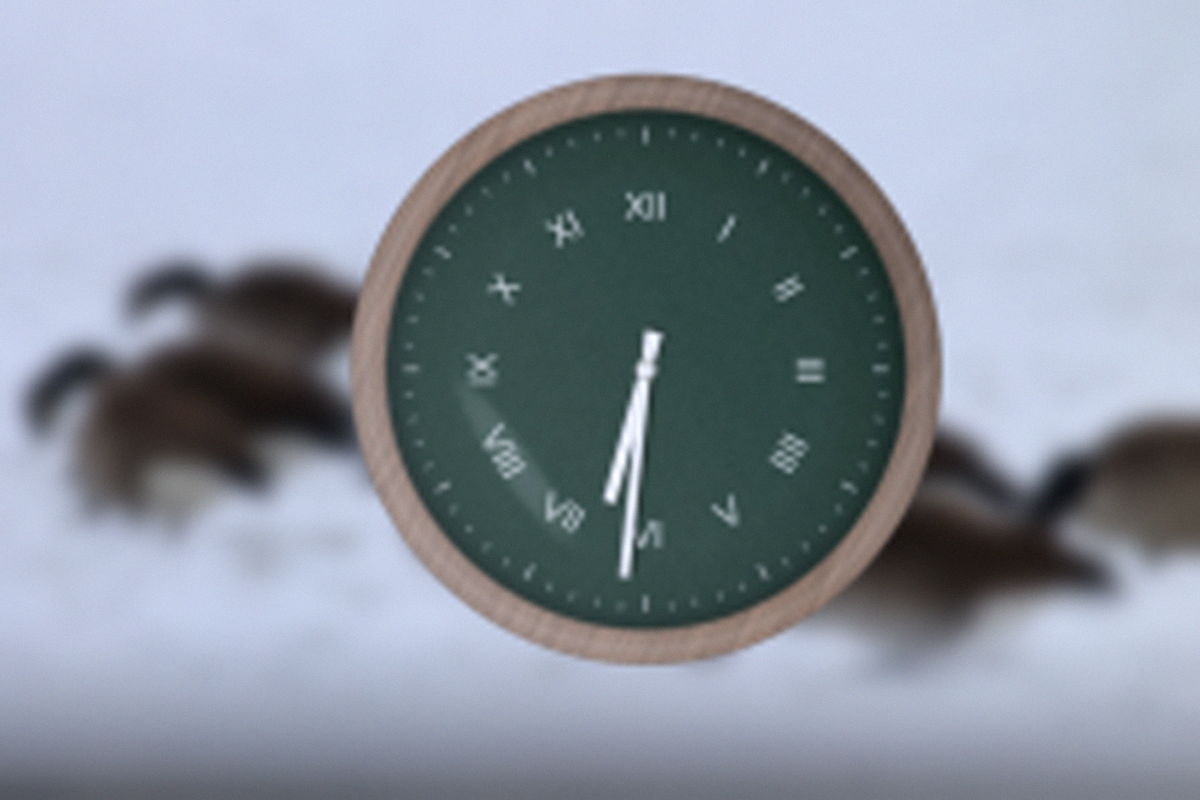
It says **6:31**
